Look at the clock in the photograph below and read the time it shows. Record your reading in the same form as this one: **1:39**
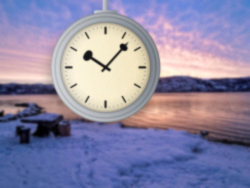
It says **10:07**
